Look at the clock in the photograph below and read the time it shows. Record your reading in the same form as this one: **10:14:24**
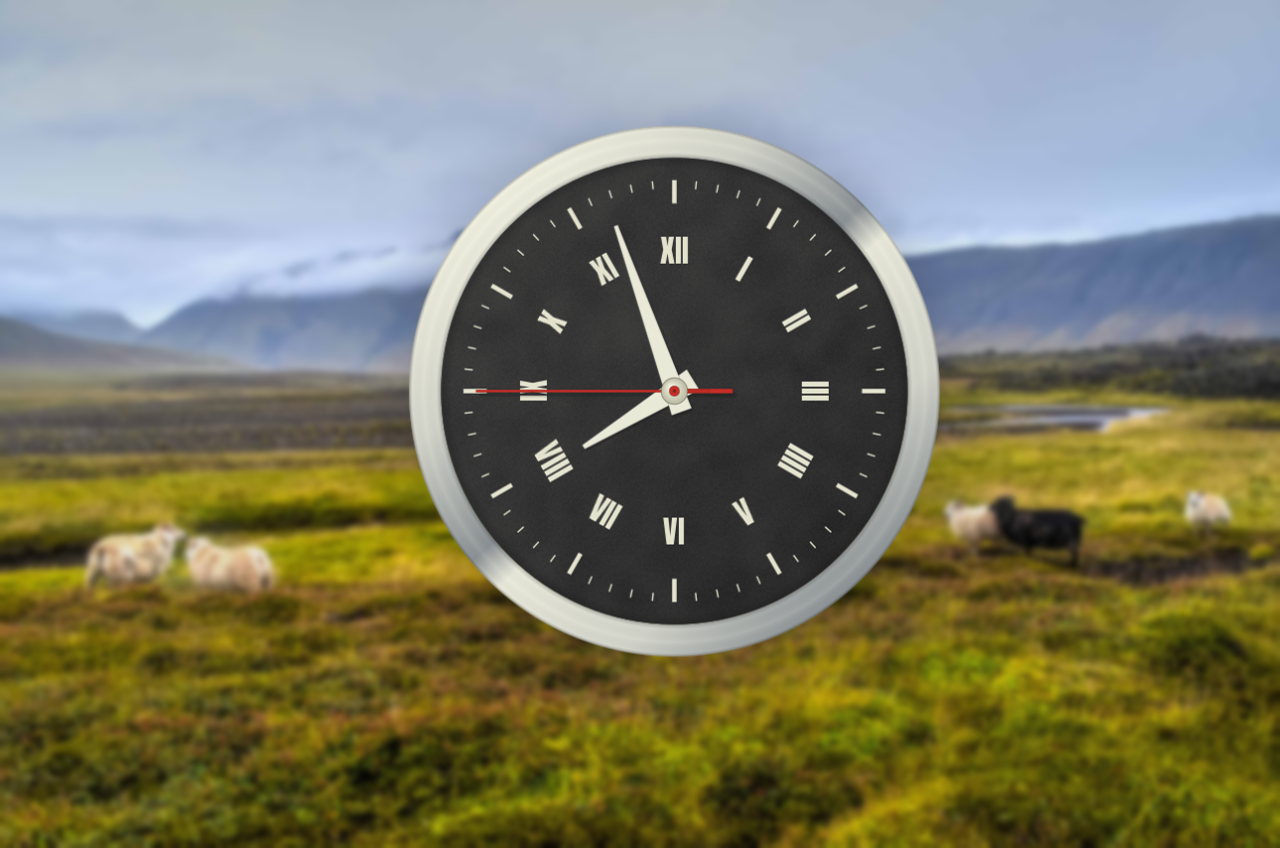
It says **7:56:45**
